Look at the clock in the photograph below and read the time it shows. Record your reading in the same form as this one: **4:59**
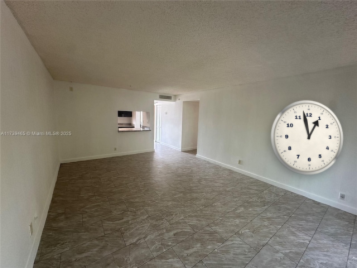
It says **12:58**
